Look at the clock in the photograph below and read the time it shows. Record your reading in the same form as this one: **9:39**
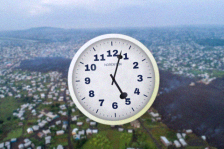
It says **5:03**
